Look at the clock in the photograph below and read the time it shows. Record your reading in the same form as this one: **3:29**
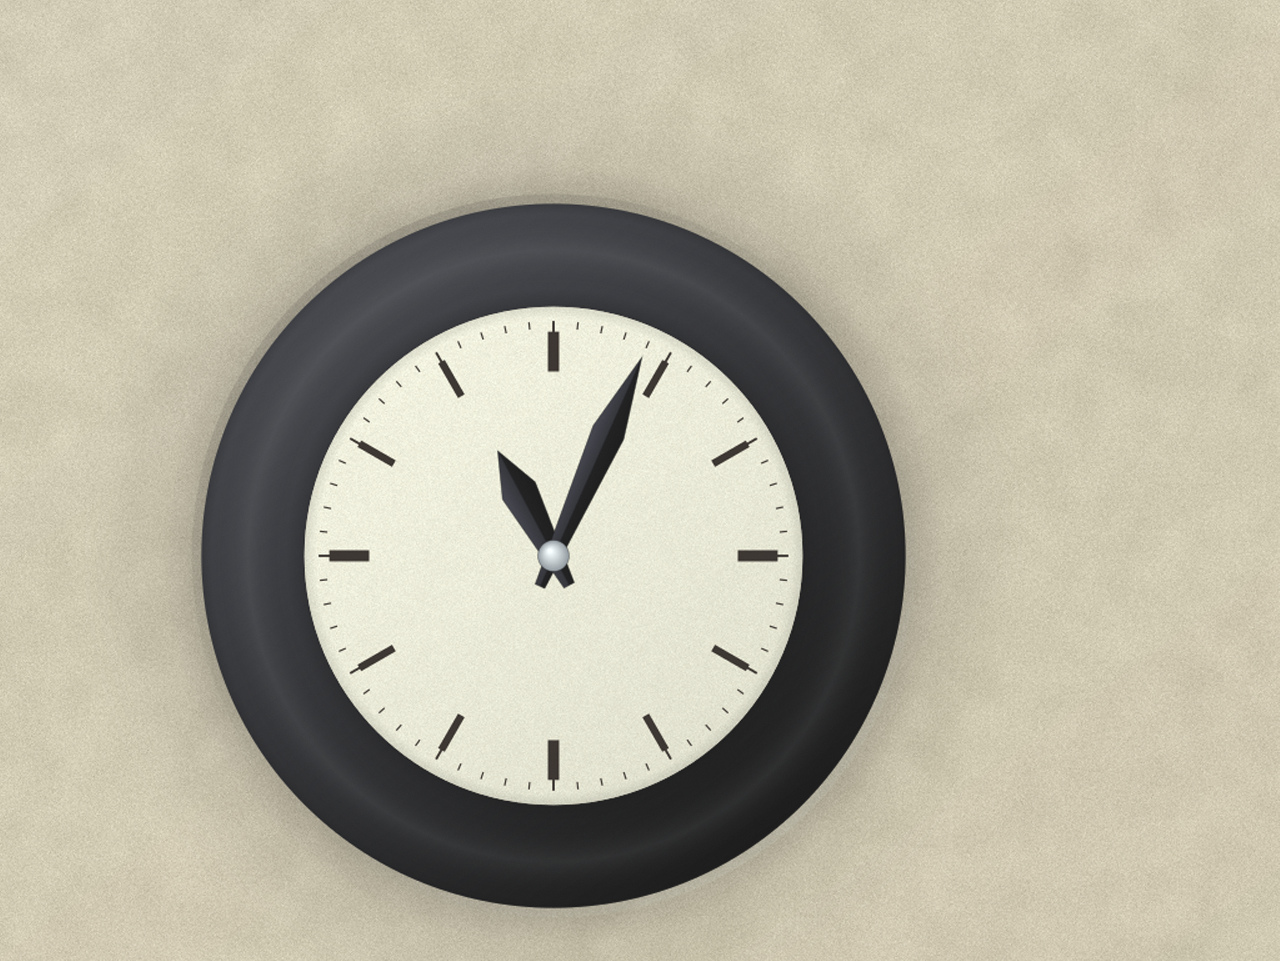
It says **11:04**
